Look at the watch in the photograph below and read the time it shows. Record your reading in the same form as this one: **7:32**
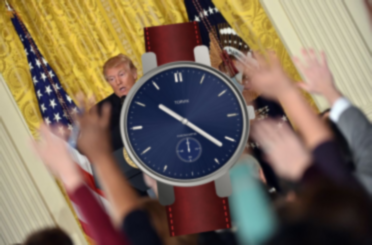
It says **10:22**
